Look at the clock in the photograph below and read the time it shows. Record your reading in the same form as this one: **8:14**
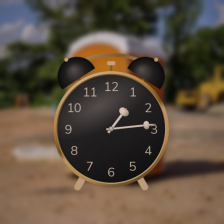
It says **1:14**
